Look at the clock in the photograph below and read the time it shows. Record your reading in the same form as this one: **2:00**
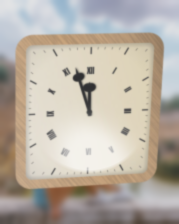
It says **11:57**
